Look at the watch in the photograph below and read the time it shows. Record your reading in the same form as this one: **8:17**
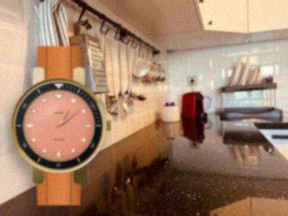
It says **1:09**
